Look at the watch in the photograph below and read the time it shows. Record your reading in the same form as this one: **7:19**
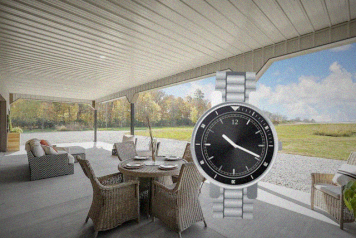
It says **10:19**
